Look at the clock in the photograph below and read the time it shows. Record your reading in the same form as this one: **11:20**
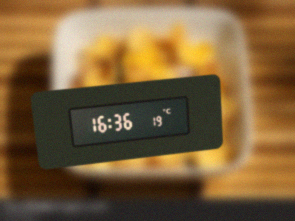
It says **16:36**
